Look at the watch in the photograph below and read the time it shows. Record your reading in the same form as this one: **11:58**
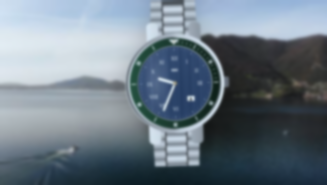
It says **9:34**
